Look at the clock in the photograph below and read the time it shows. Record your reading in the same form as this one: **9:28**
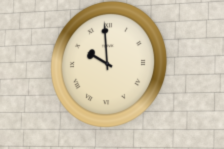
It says **9:59**
